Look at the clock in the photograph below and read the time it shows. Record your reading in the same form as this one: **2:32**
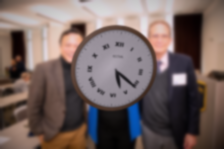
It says **5:21**
